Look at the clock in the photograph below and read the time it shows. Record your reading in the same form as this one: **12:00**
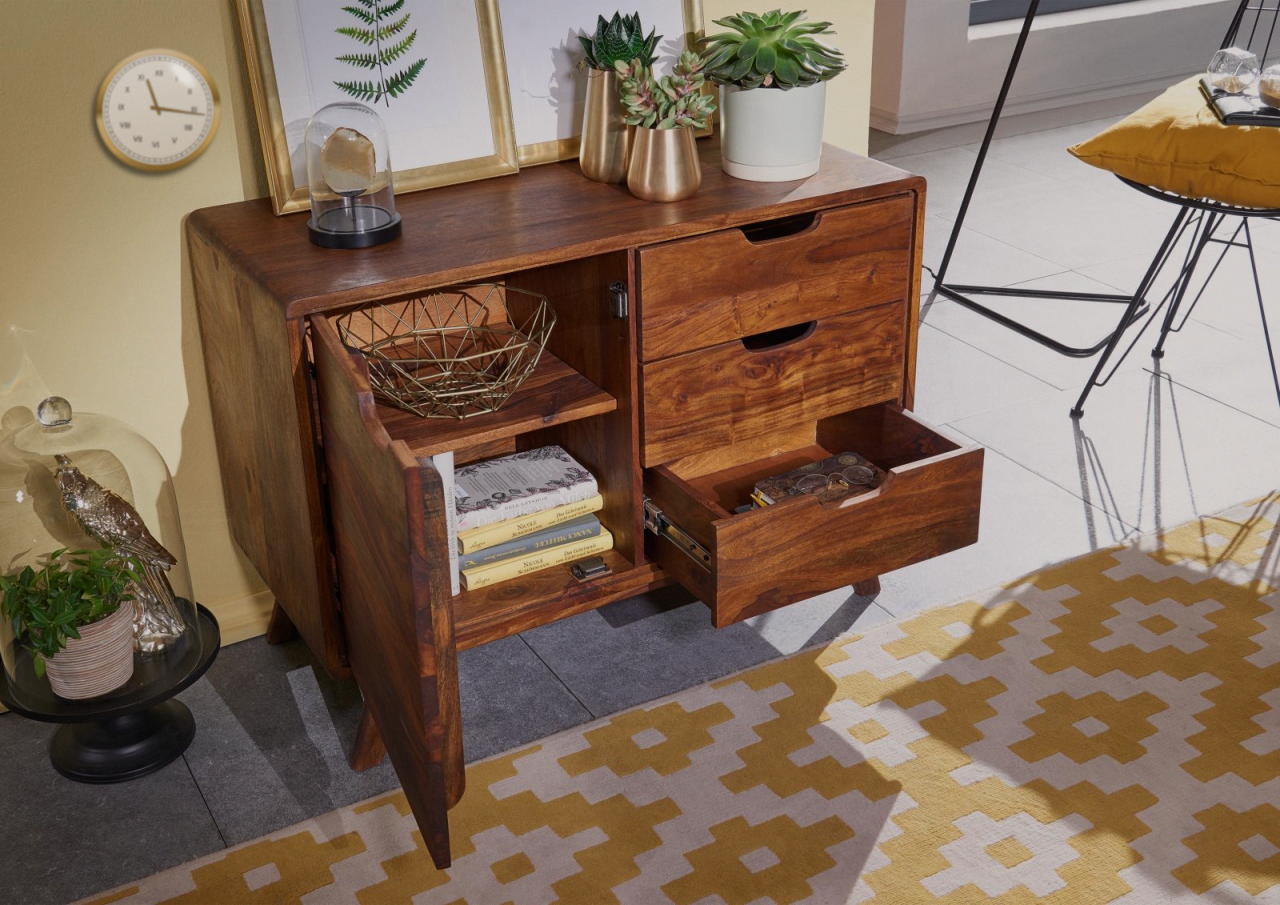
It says **11:16**
